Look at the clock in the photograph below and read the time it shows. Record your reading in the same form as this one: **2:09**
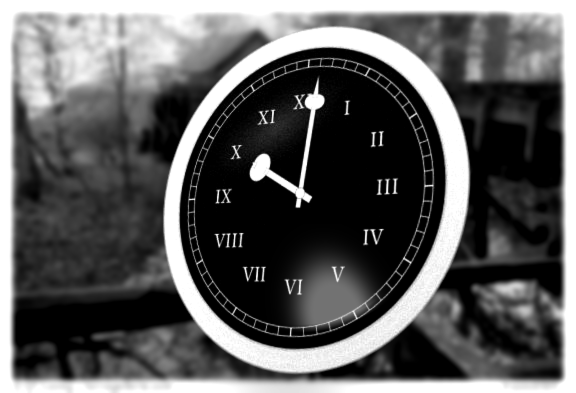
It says **10:01**
